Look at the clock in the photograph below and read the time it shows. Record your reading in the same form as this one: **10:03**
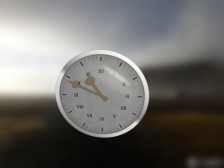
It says **10:49**
